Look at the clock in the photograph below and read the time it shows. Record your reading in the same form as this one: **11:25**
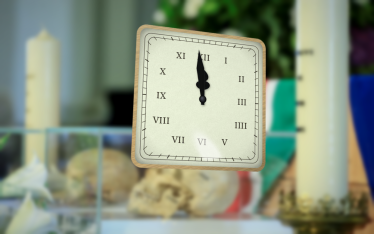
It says **11:59**
